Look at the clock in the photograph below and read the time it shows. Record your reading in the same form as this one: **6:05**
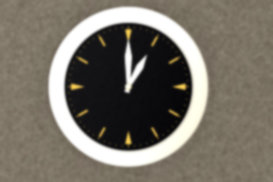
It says **1:00**
